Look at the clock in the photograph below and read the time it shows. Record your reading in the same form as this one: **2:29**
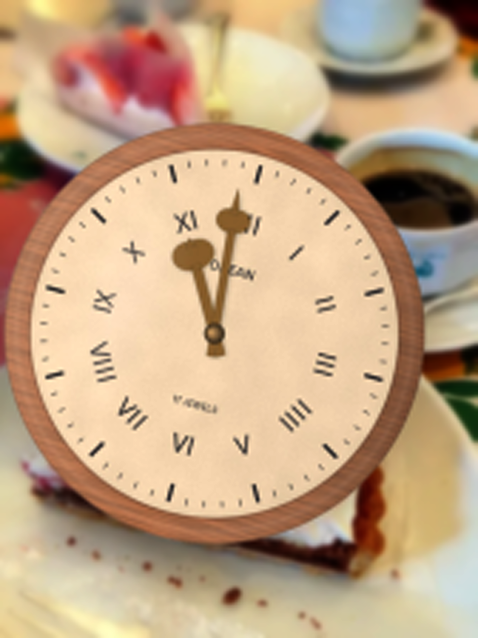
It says **10:59**
